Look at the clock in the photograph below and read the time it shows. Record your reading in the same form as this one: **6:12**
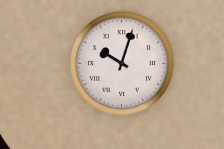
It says **10:03**
